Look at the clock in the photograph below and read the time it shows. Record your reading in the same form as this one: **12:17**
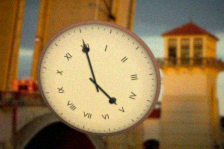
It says **5:00**
